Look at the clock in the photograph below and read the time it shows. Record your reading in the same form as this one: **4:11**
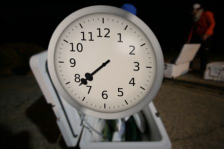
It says **7:38**
